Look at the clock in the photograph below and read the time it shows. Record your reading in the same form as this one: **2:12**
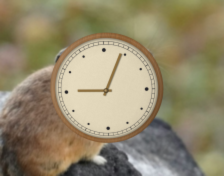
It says **9:04**
